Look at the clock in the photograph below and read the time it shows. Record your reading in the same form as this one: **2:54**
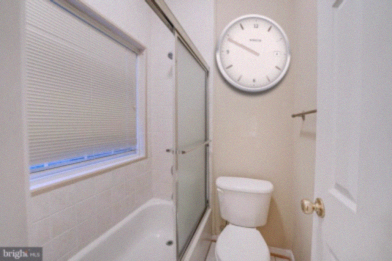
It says **9:49**
